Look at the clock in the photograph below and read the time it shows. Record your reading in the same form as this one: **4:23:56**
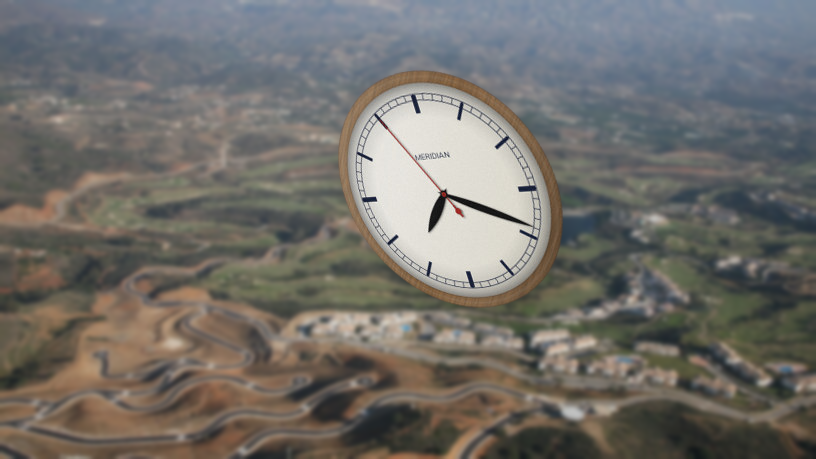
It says **7:18:55**
